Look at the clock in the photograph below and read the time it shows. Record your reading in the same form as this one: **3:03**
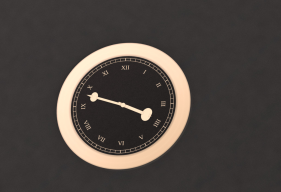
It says **3:48**
